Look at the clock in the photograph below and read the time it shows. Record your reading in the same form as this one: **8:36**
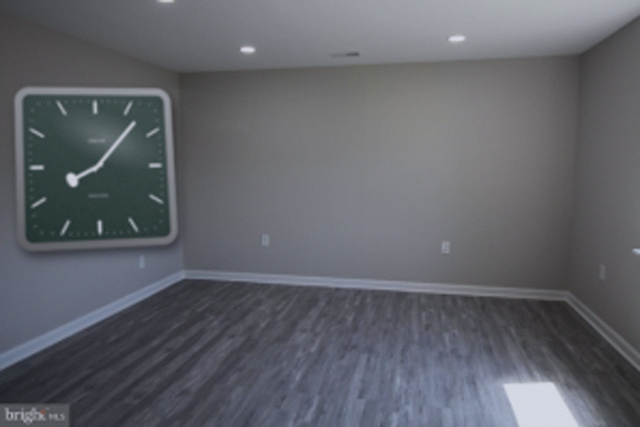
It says **8:07**
